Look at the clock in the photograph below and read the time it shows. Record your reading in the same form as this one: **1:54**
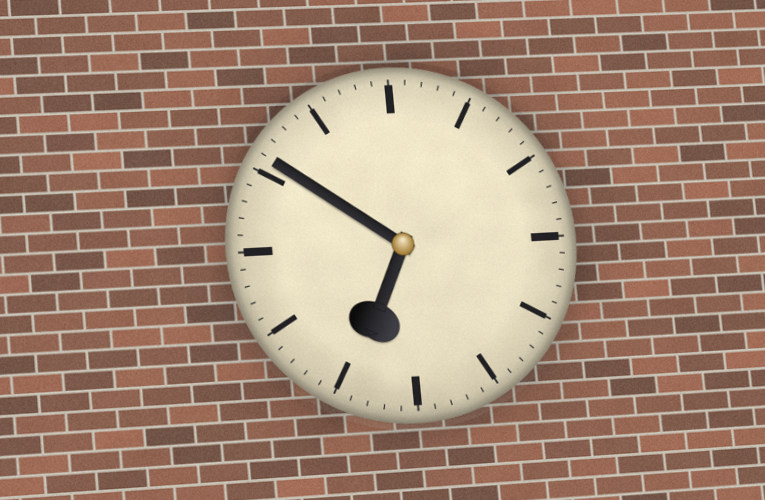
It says **6:51**
